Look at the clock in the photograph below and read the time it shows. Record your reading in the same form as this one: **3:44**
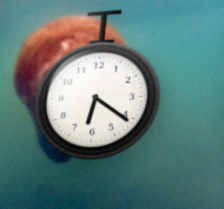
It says **6:21**
